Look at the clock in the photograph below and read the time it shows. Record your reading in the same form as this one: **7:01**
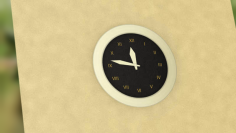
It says **11:47**
